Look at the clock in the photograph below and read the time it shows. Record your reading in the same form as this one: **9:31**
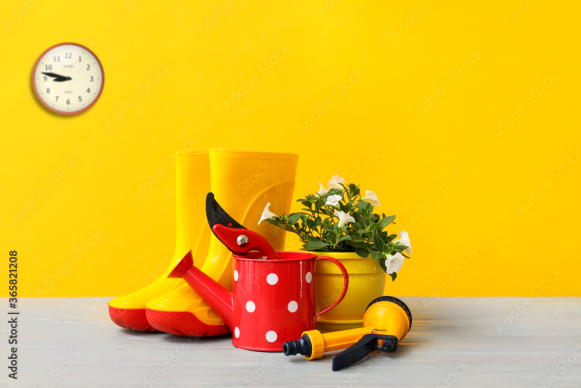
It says **8:47**
